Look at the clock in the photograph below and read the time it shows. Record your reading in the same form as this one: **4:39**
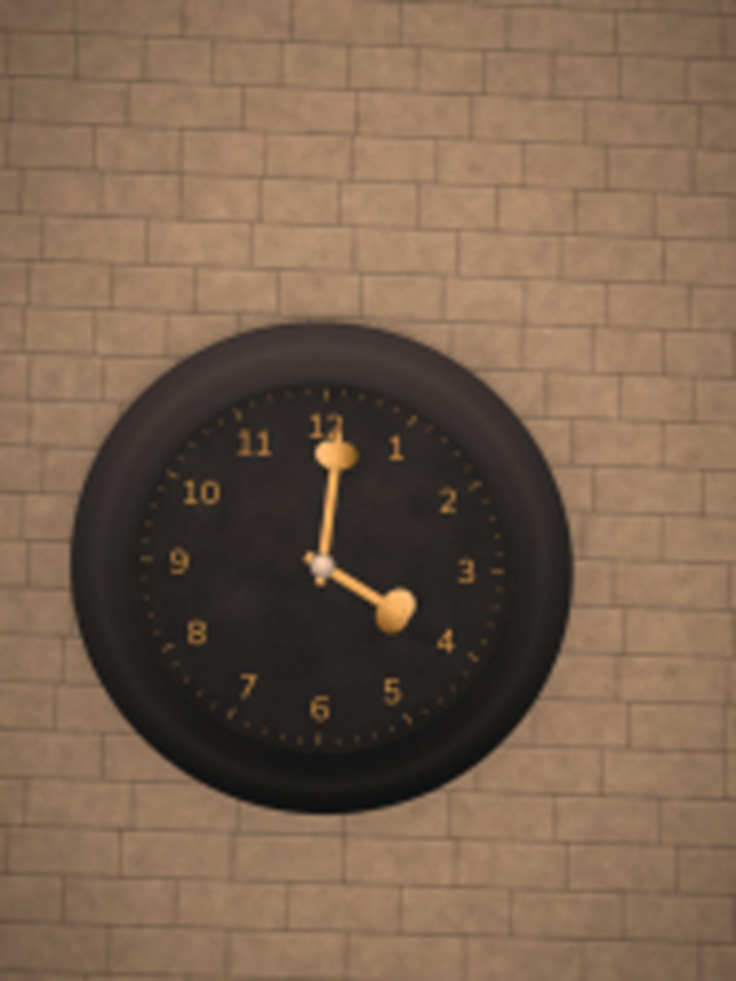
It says **4:01**
